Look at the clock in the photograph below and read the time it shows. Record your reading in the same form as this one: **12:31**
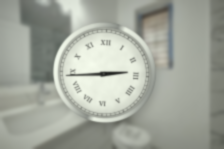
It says **2:44**
